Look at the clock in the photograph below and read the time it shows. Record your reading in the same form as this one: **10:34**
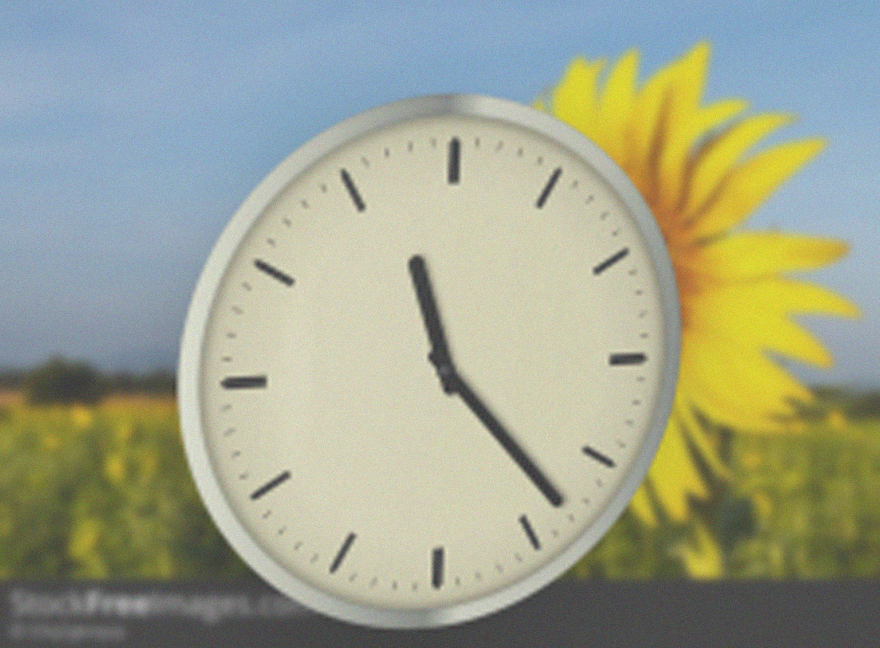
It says **11:23**
